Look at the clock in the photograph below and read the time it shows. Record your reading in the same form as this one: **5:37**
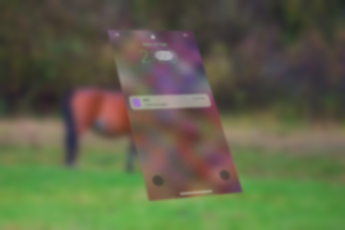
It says **2:20**
